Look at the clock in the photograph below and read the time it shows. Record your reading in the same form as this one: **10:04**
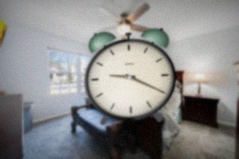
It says **9:20**
